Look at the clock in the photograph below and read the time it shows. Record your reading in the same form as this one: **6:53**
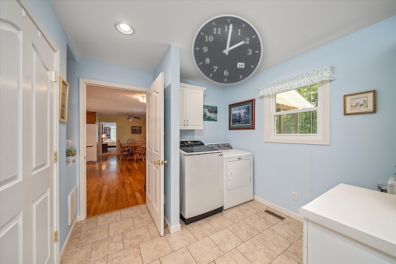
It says **2:01**
